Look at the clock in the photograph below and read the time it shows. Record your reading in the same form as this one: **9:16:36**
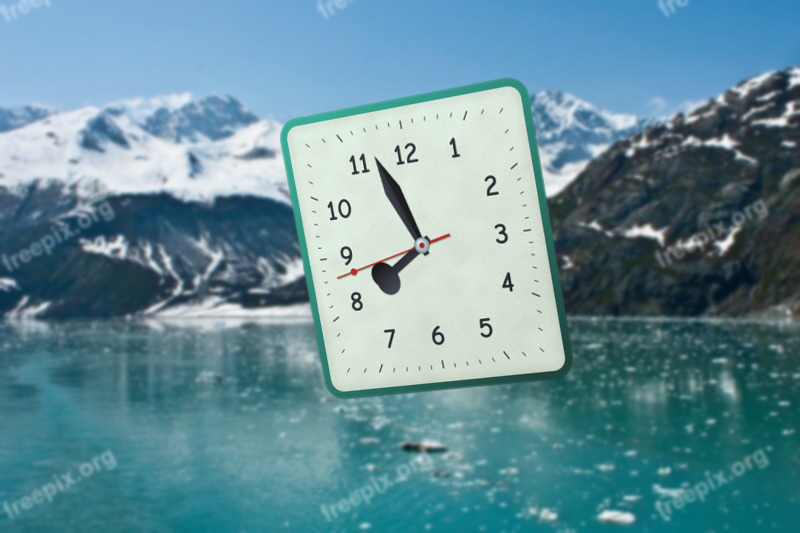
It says **7:56:43**
